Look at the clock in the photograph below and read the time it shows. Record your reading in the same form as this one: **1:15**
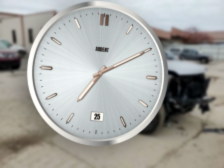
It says **7:10**
